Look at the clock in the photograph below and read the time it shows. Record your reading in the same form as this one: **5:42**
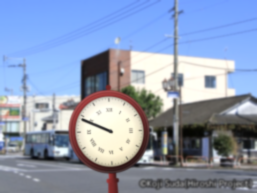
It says **9:49**
